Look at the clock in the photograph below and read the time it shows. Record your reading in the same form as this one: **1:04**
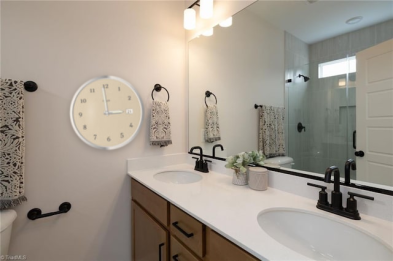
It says **2:59**
